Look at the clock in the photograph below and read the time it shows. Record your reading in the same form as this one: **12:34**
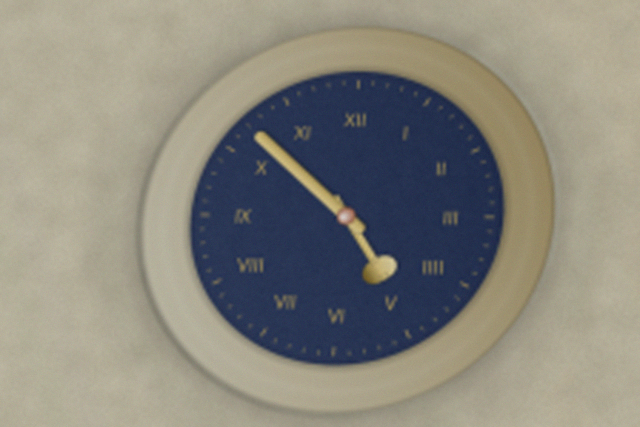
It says **4:52**
